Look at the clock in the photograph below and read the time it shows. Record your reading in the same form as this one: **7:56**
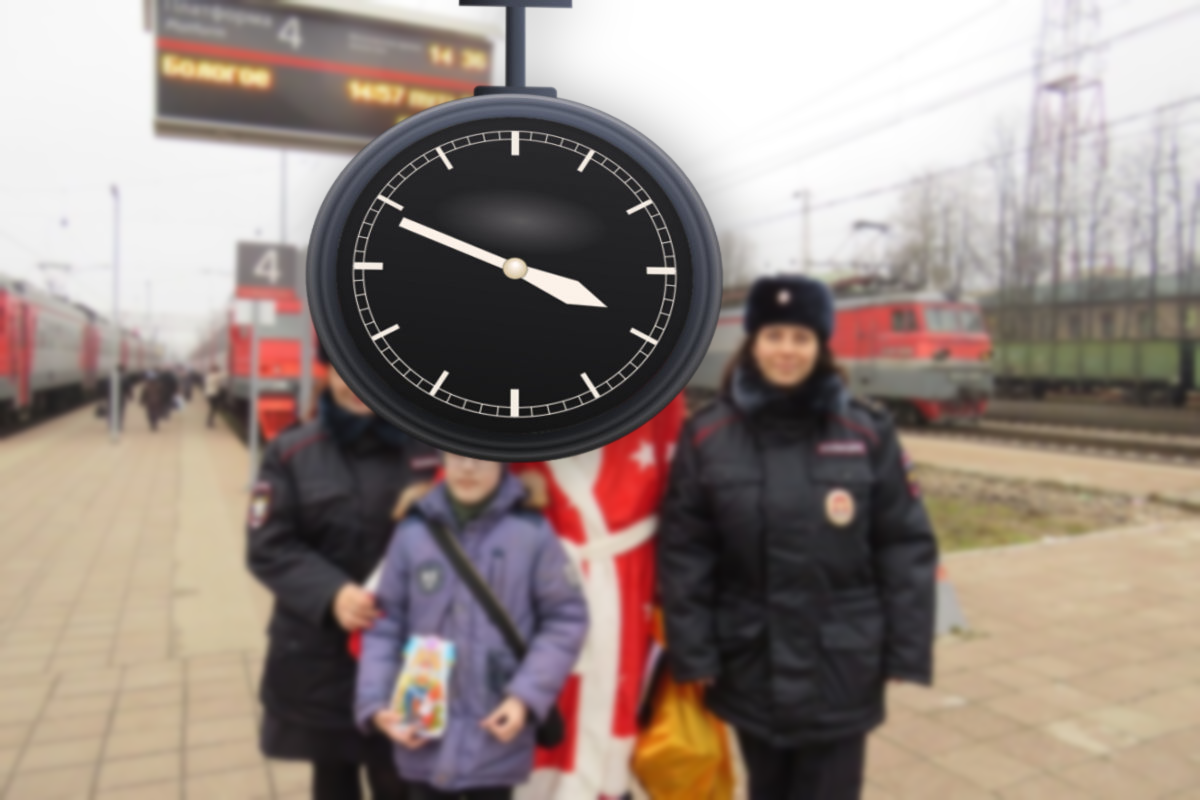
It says **3:49**
